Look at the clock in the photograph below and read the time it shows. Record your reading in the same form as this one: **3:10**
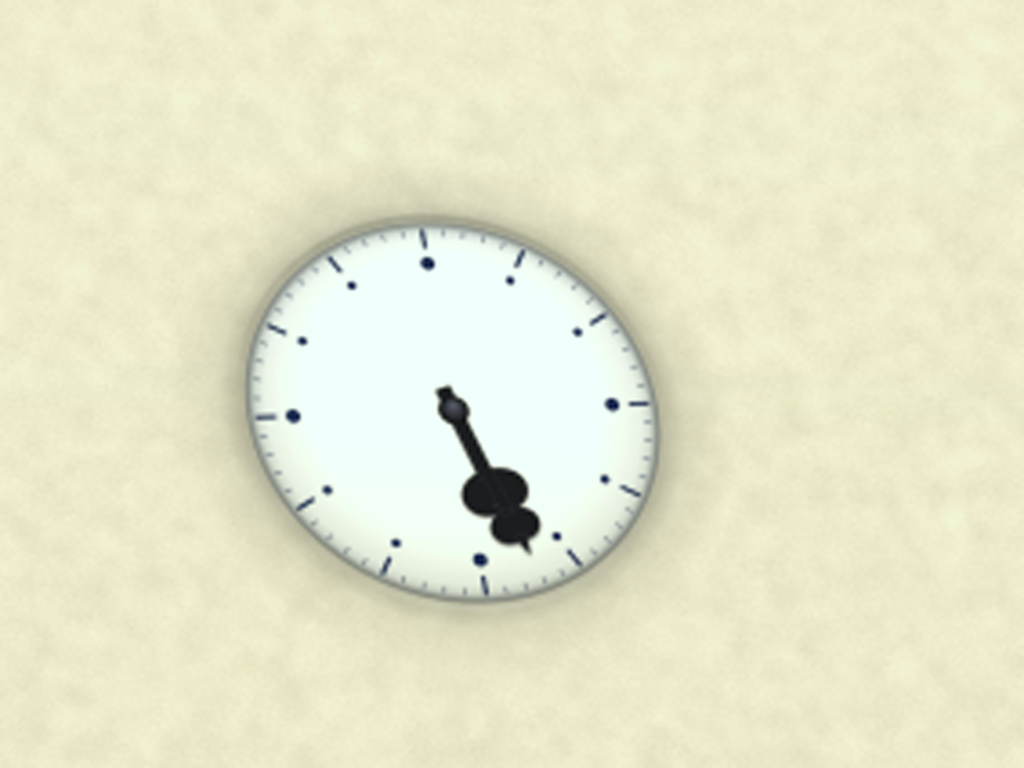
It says **5:27**
